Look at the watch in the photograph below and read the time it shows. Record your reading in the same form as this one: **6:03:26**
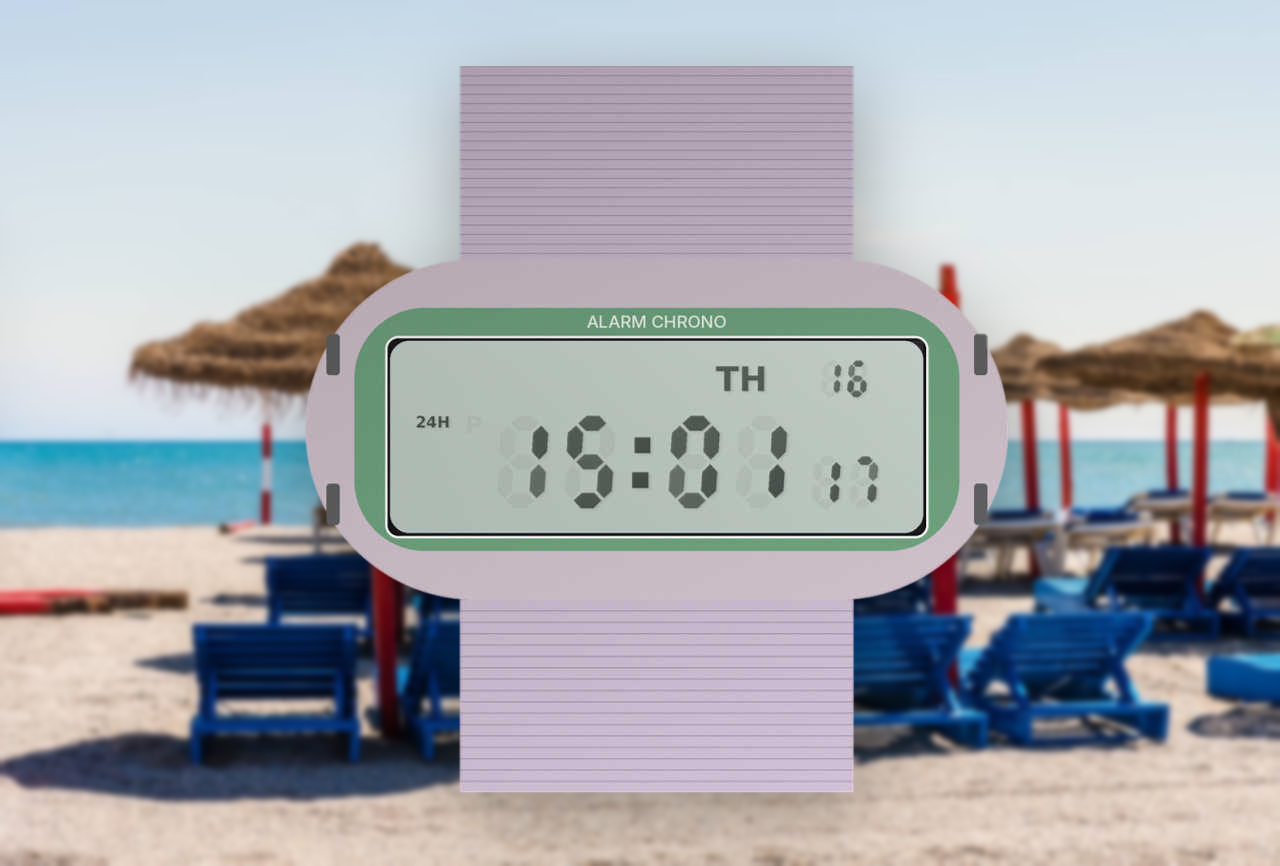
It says **15:01:17**
